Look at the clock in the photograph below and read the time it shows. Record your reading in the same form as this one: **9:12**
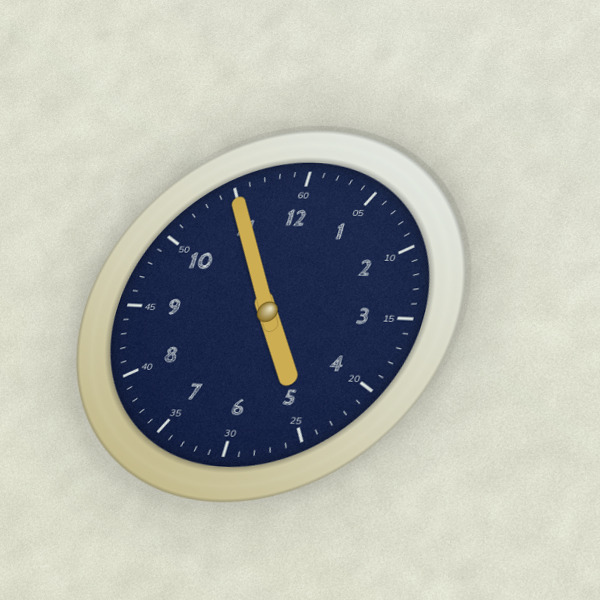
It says **4:55**
